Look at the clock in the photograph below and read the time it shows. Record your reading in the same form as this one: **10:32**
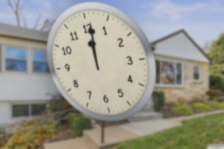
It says **12:01**
